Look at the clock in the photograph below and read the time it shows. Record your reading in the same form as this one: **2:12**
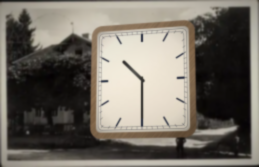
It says **10:30**
